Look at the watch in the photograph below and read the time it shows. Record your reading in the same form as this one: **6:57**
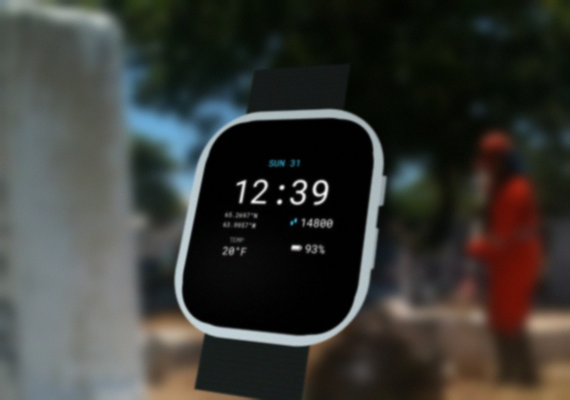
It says **12:39**
